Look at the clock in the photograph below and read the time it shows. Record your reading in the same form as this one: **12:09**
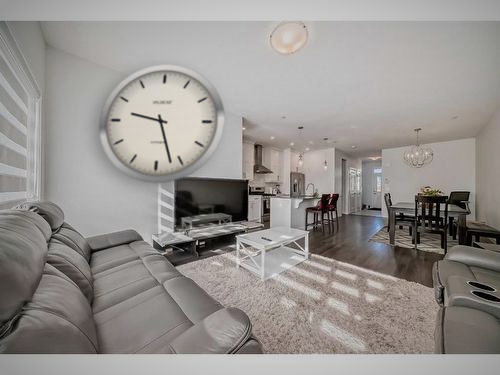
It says **9:27**
